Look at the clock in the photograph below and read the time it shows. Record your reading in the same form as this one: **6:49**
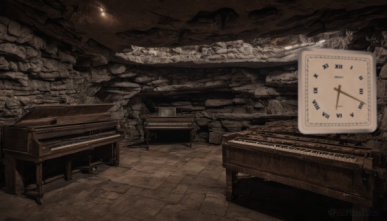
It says **6:19**
